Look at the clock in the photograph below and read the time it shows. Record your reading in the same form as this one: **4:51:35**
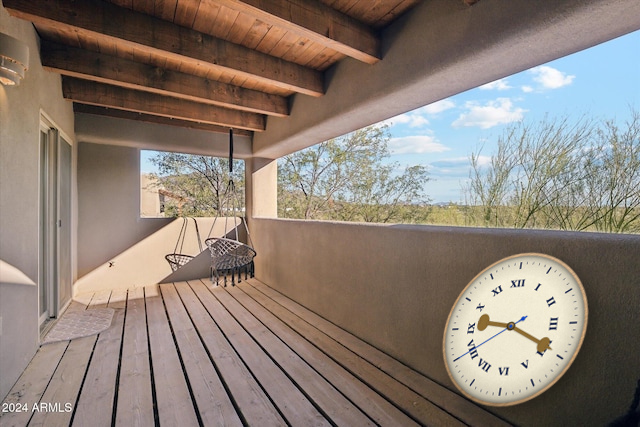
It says **9:19:40**
